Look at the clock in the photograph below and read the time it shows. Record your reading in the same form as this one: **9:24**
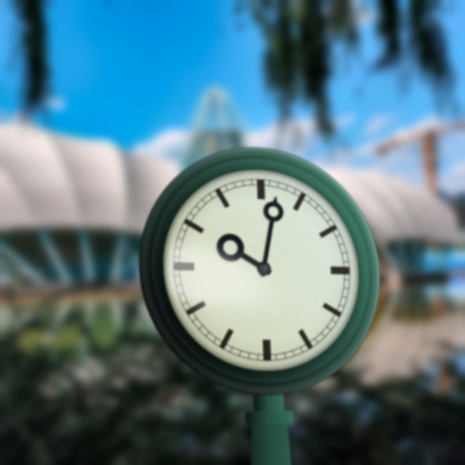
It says **10:02**
